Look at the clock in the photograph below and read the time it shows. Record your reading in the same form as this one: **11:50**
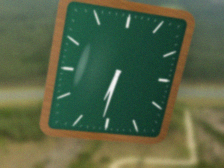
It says **6:31**
